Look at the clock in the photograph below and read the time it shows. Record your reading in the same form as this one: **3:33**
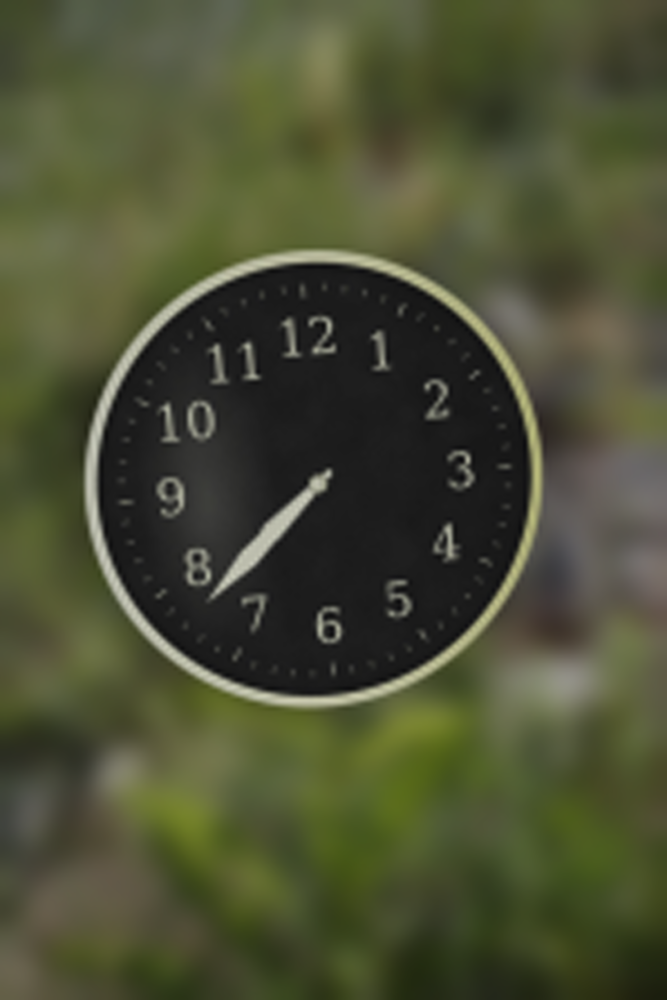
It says **7:38**
